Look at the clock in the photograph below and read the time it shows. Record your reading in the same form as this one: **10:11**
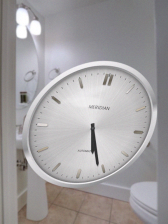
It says **5:26**
